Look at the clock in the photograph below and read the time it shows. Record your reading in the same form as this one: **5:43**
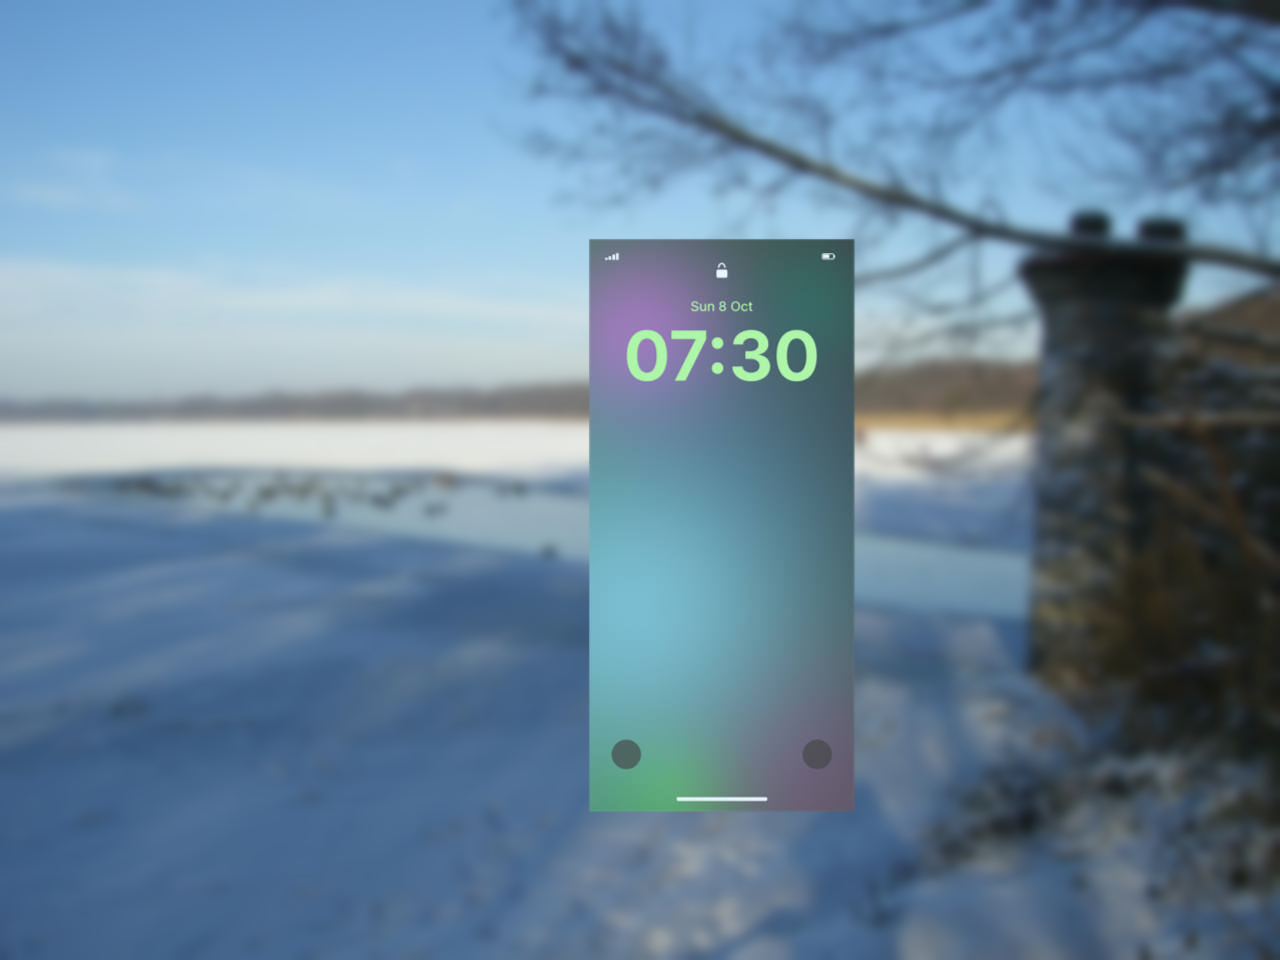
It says **7:30**
